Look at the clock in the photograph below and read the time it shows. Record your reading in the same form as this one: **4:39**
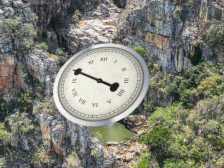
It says **3:49**
